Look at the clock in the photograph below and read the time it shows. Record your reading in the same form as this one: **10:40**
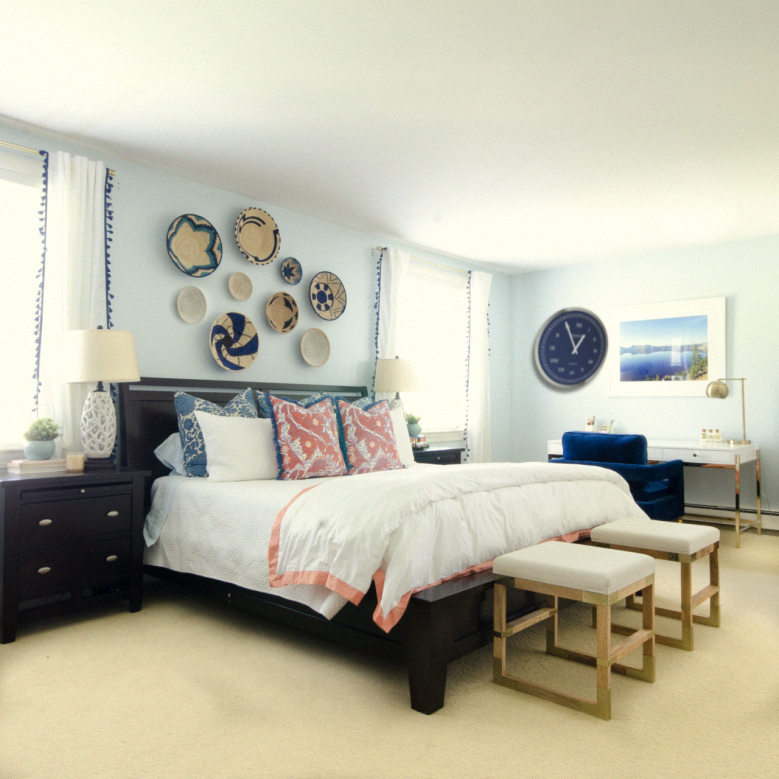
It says **12:55**
